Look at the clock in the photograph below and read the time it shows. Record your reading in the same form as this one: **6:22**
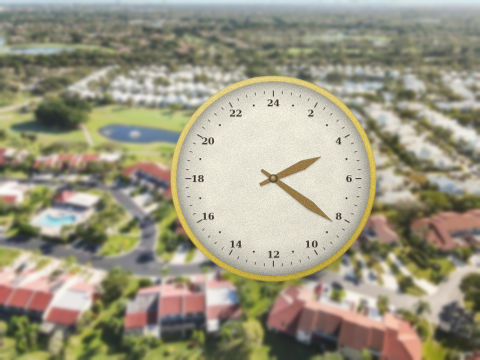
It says **4:21**
